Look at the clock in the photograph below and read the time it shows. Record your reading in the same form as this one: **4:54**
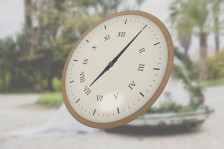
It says **7:05**
